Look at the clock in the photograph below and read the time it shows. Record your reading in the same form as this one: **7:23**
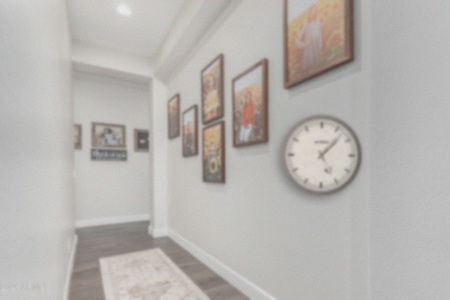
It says **5:07**
